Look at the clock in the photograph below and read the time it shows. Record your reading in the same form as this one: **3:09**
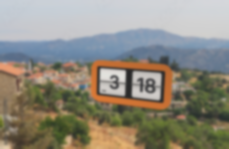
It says **3:18**
